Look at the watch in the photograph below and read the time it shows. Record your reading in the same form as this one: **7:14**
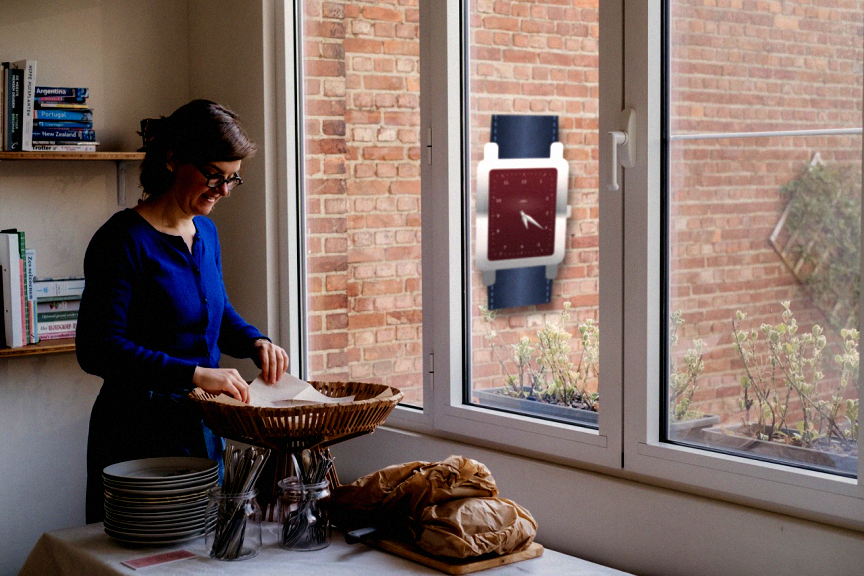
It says **5:21**
